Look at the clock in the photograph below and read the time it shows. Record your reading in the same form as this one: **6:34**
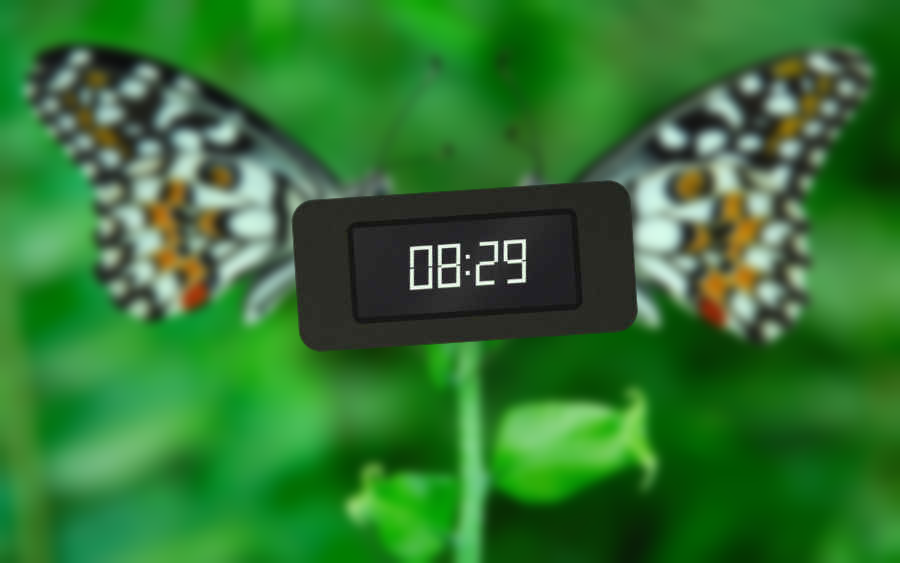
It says **8:29**
